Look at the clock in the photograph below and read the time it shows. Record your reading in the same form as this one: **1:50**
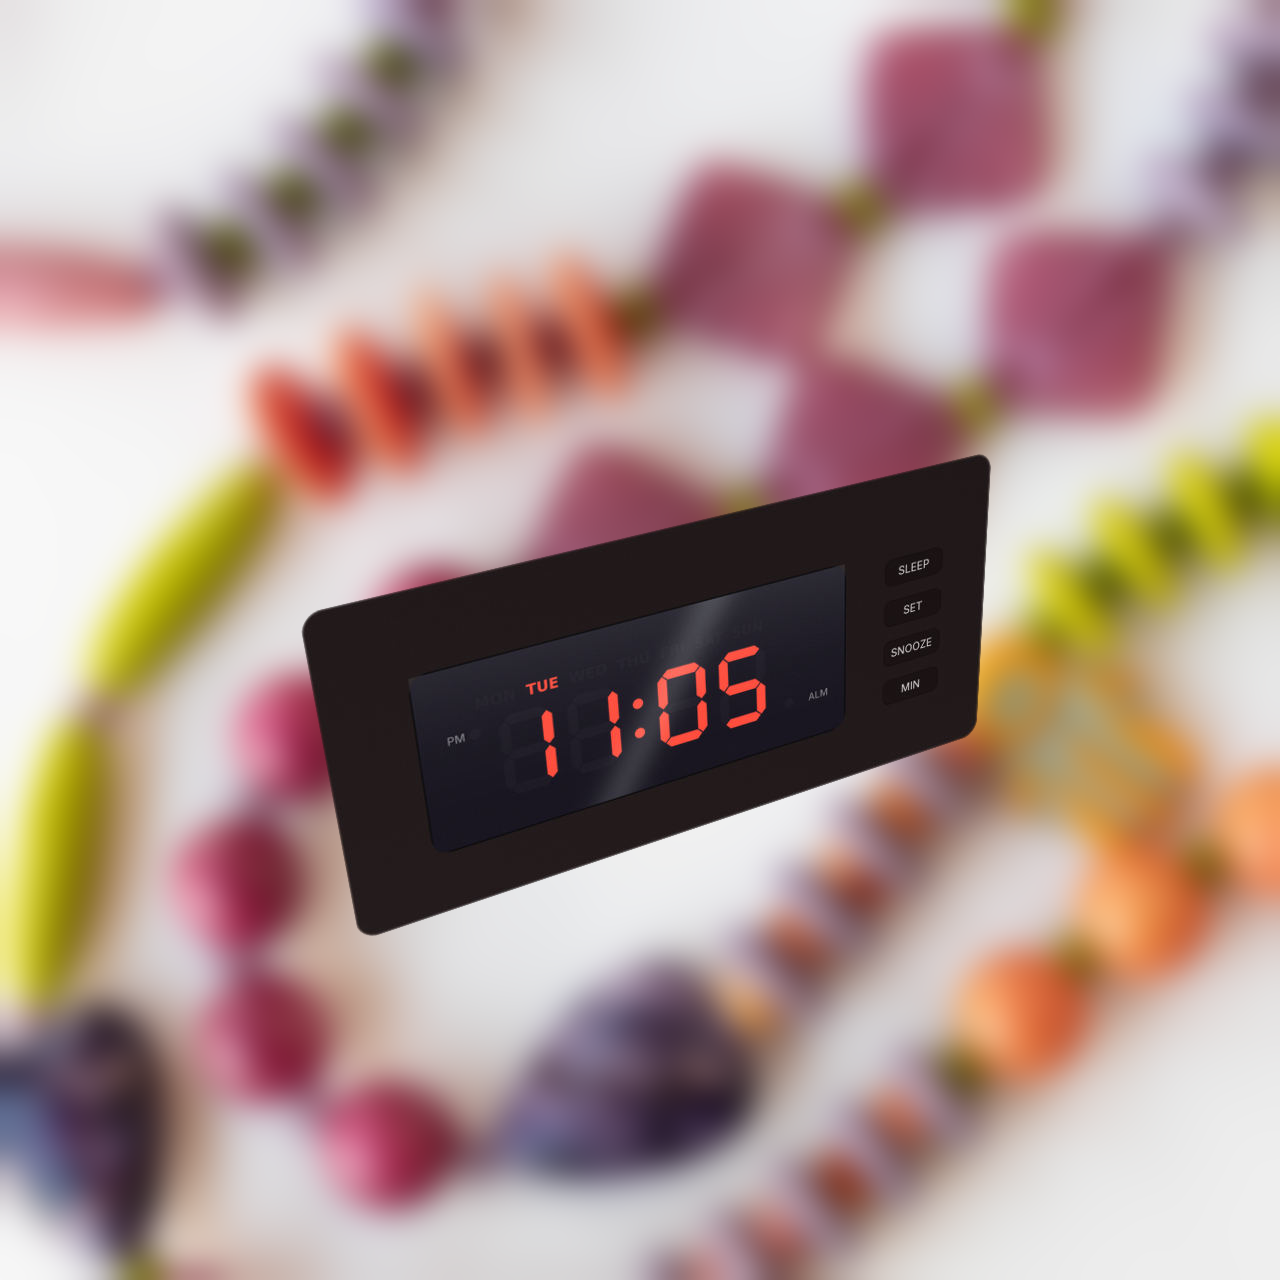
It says **11:05**
